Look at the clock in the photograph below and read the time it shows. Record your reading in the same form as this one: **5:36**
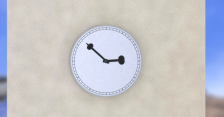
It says **2:52**
